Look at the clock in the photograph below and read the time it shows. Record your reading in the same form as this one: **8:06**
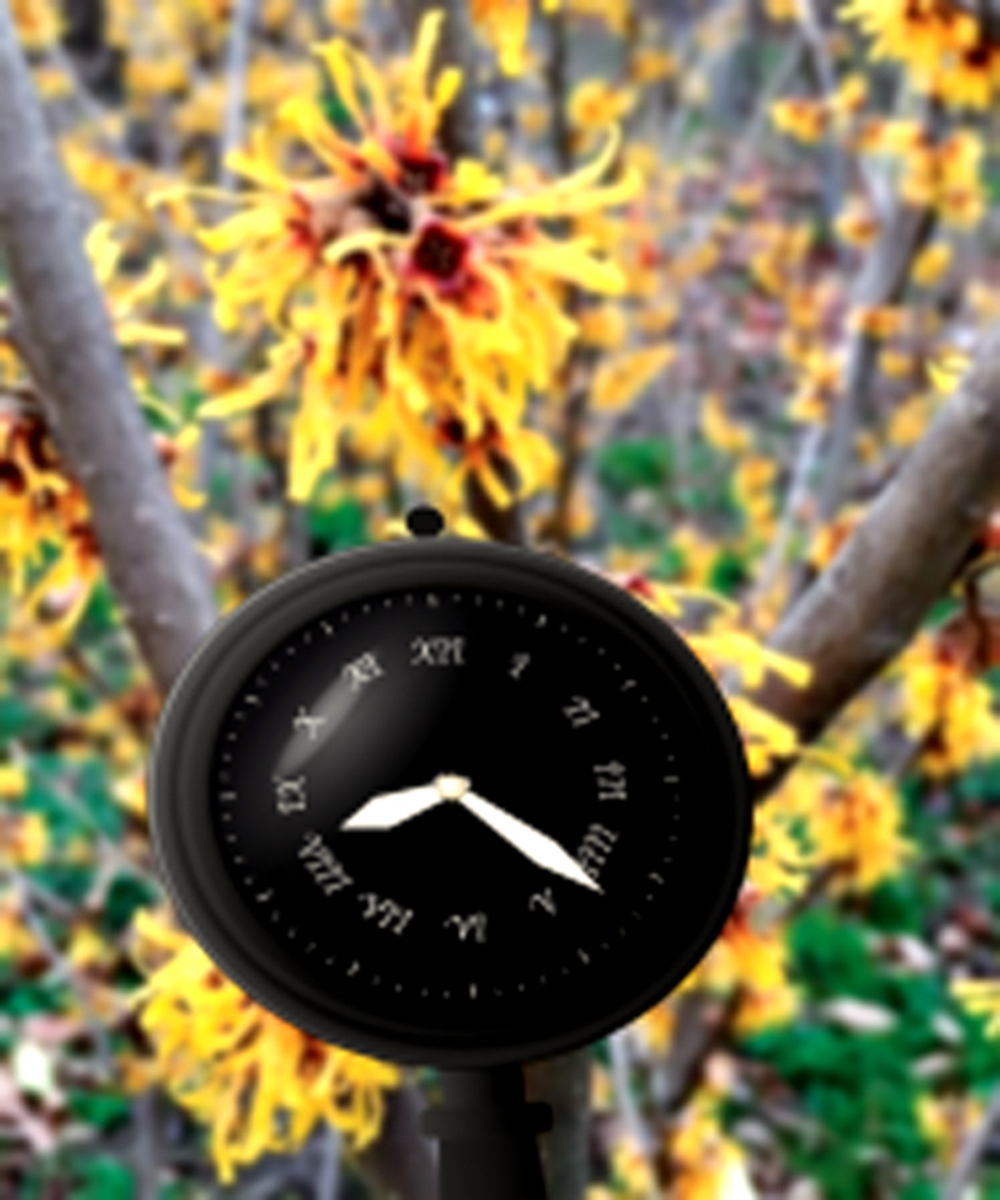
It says **8:22**
